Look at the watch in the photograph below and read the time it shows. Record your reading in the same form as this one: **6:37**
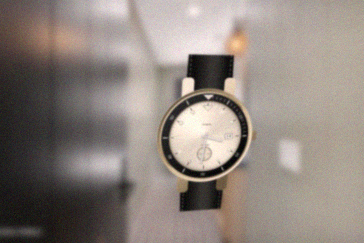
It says **3:31**
